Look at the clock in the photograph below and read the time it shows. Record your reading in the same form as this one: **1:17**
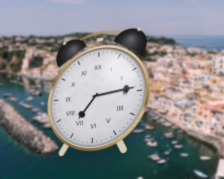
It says **7:14**
